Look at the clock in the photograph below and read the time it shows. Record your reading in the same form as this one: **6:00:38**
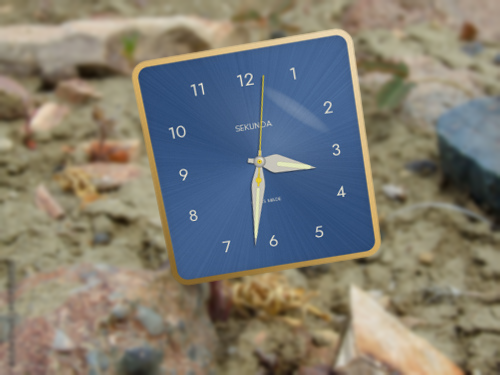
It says **3:32:02**
